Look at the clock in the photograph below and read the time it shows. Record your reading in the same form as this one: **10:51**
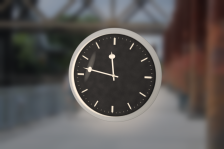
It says **11:47**
